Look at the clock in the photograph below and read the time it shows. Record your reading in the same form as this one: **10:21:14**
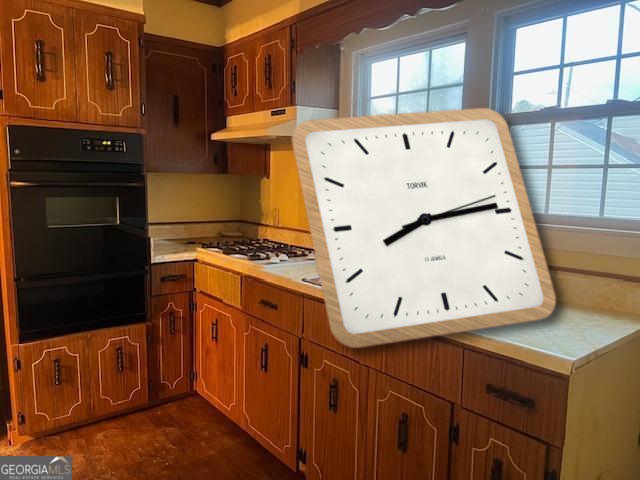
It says **8:14:13**
